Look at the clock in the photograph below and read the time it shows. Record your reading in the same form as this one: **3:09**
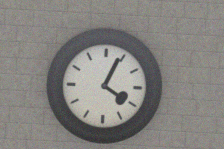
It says **4:04**
